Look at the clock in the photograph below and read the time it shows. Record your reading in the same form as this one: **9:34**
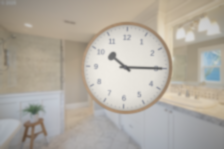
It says **10:15**
